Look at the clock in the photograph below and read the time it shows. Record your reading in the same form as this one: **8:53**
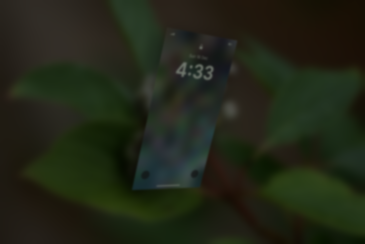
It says **4:33**
